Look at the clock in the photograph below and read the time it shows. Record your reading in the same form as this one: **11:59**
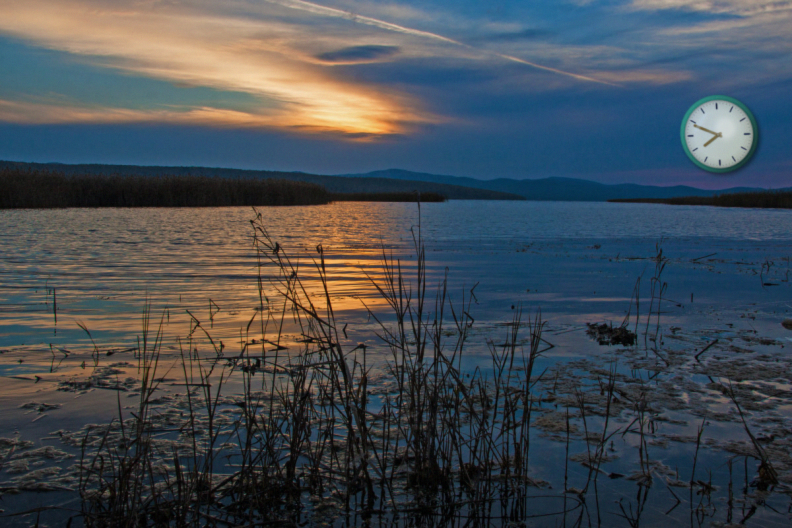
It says **7:49**
